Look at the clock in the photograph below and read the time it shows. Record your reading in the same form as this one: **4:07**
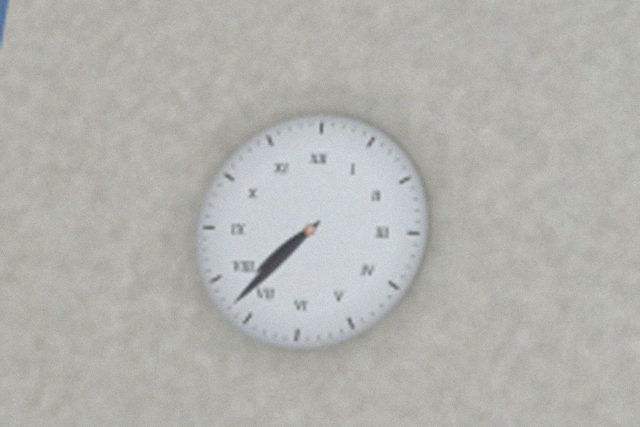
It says **7:37**
